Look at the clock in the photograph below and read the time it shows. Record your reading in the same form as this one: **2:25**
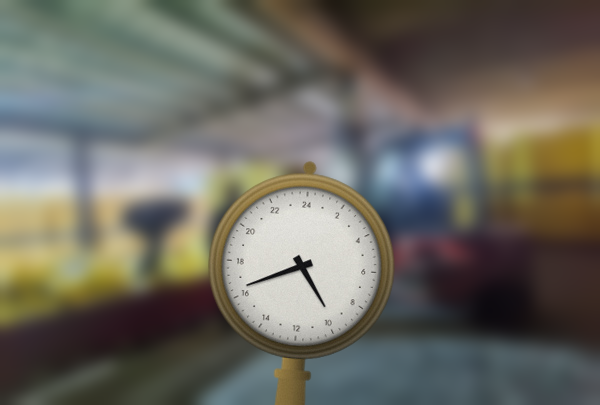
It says **9:41**
